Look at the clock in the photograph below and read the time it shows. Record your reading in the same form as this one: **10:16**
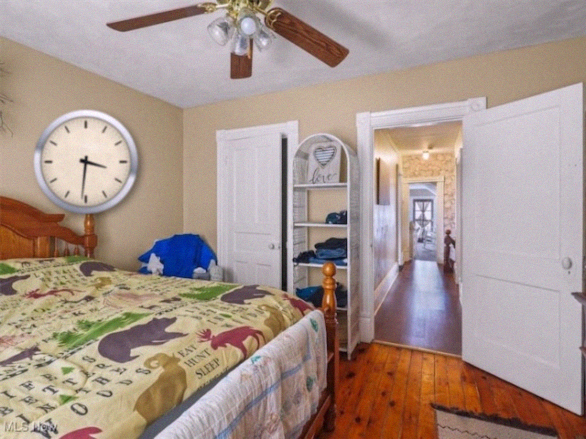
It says **3:31**
